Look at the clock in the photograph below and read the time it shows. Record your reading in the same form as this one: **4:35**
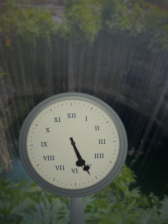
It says **5:26**
